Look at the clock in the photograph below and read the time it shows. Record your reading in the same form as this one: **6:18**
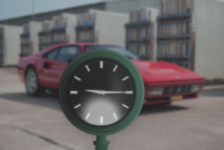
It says **9:15**
